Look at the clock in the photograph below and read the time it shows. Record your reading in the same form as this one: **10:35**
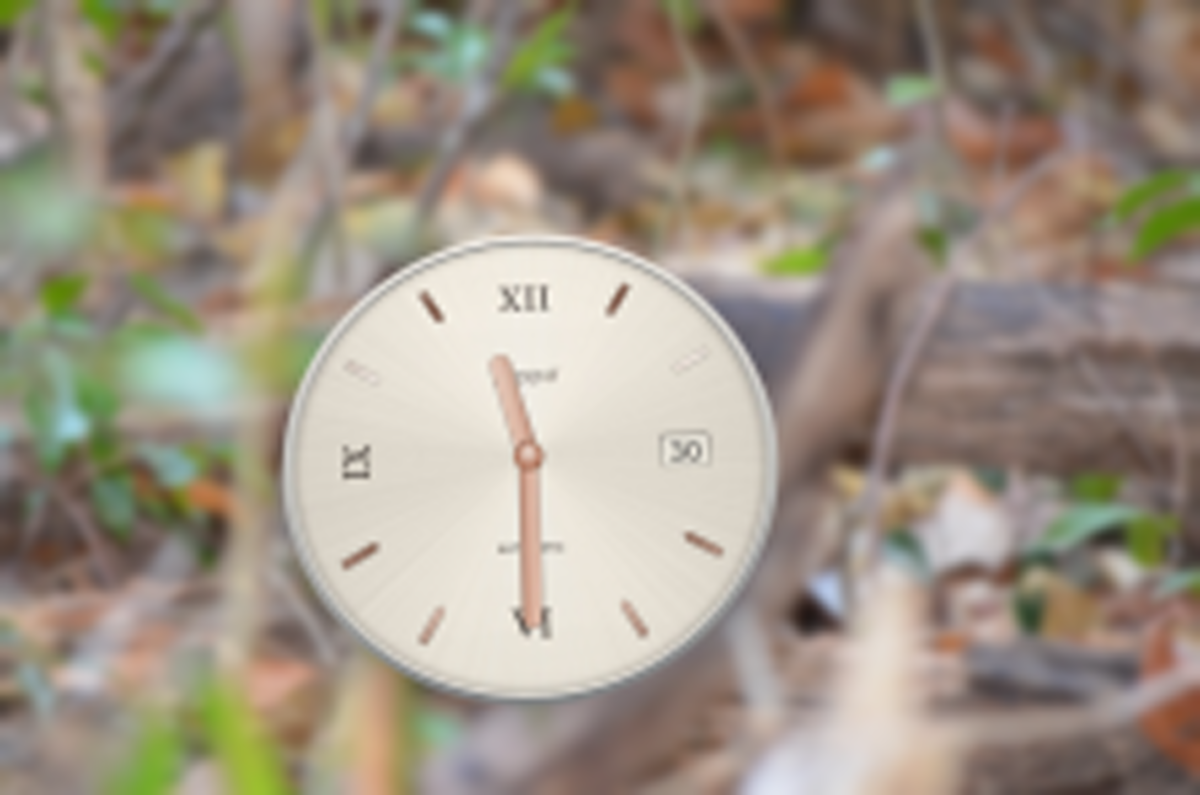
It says **11:30**
